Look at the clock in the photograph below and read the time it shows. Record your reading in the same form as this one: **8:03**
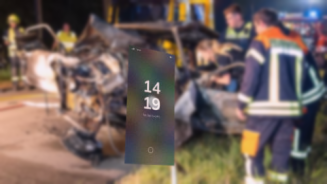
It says **14:19**
